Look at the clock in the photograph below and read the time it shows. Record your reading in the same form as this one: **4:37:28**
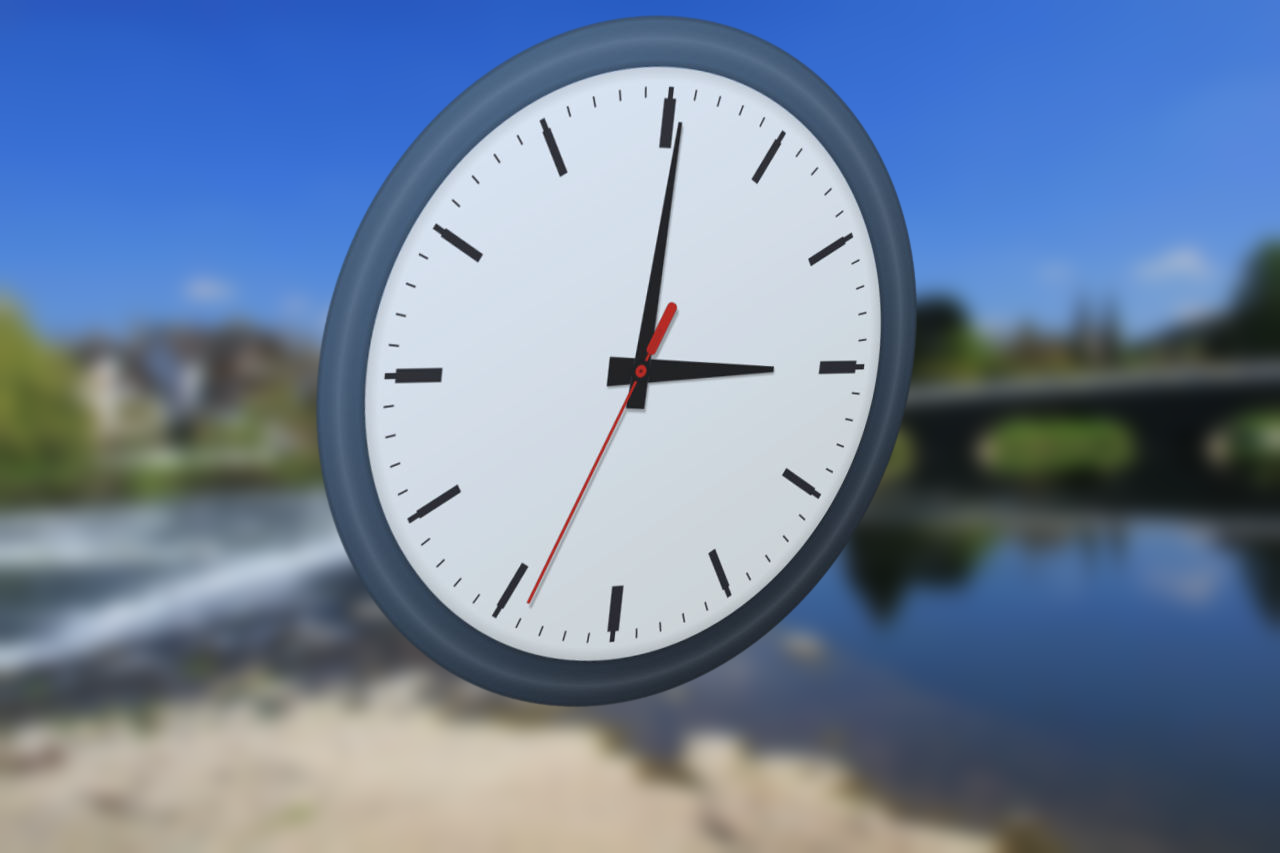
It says **3:00:34**
